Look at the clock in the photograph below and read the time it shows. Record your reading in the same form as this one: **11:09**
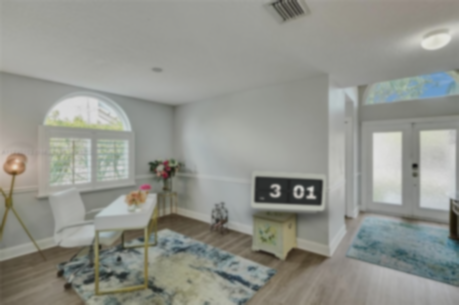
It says **3:01**
